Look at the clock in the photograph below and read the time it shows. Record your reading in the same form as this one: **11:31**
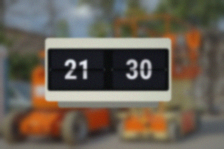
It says **21:30**
